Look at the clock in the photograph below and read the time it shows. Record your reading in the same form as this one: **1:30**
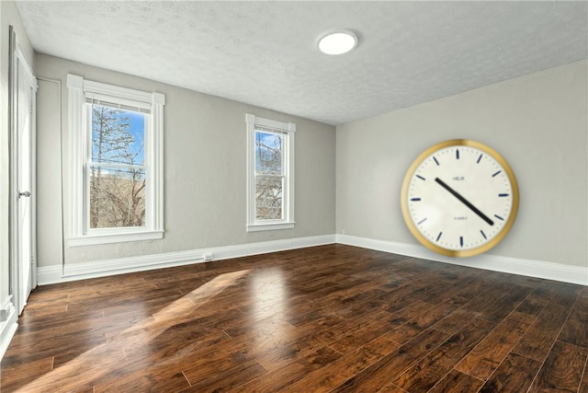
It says **10:22**
